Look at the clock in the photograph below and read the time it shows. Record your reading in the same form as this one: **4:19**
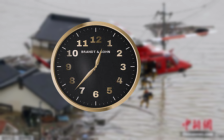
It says **12:37**
